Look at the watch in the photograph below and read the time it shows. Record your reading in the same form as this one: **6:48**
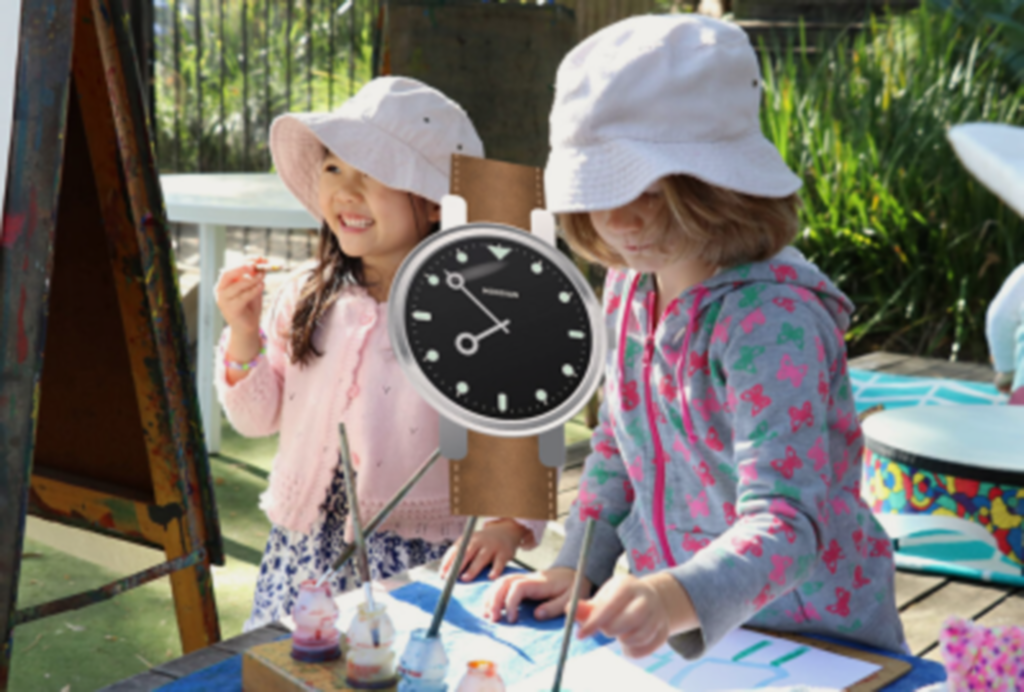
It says **7:52**
